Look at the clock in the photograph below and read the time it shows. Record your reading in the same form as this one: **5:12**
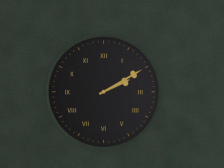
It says **2:10**
